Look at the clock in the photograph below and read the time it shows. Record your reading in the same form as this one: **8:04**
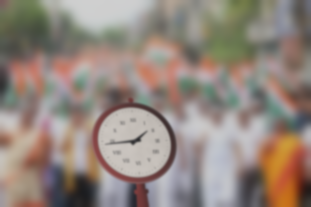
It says **1:44**
